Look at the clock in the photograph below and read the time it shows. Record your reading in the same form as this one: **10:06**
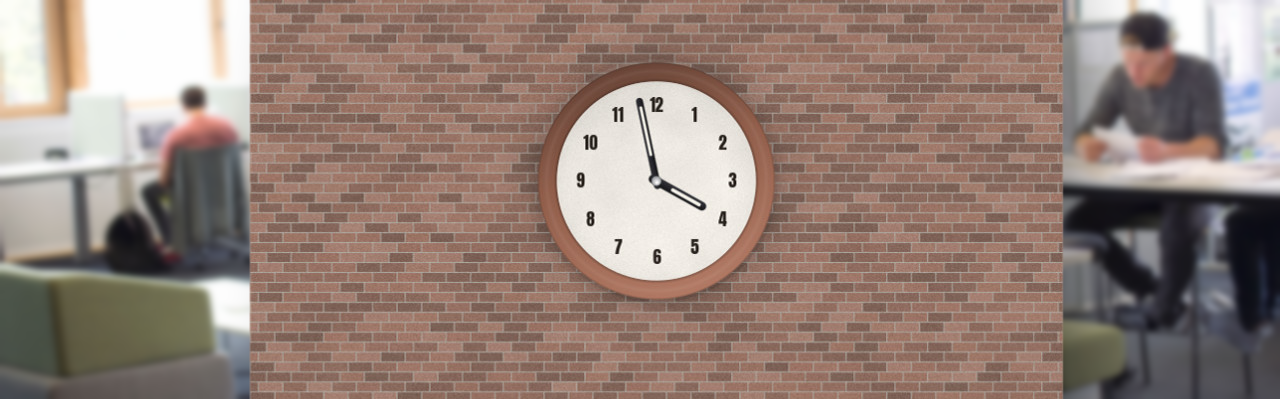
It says **3:58**
